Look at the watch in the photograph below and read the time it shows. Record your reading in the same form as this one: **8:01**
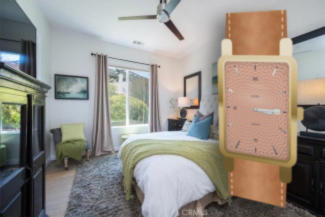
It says **3:15**
